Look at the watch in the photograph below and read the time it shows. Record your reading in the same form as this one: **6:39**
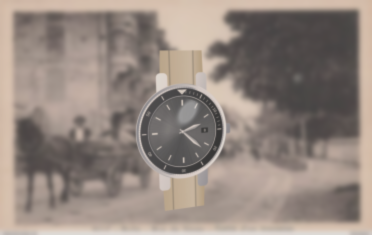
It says **2:22**
